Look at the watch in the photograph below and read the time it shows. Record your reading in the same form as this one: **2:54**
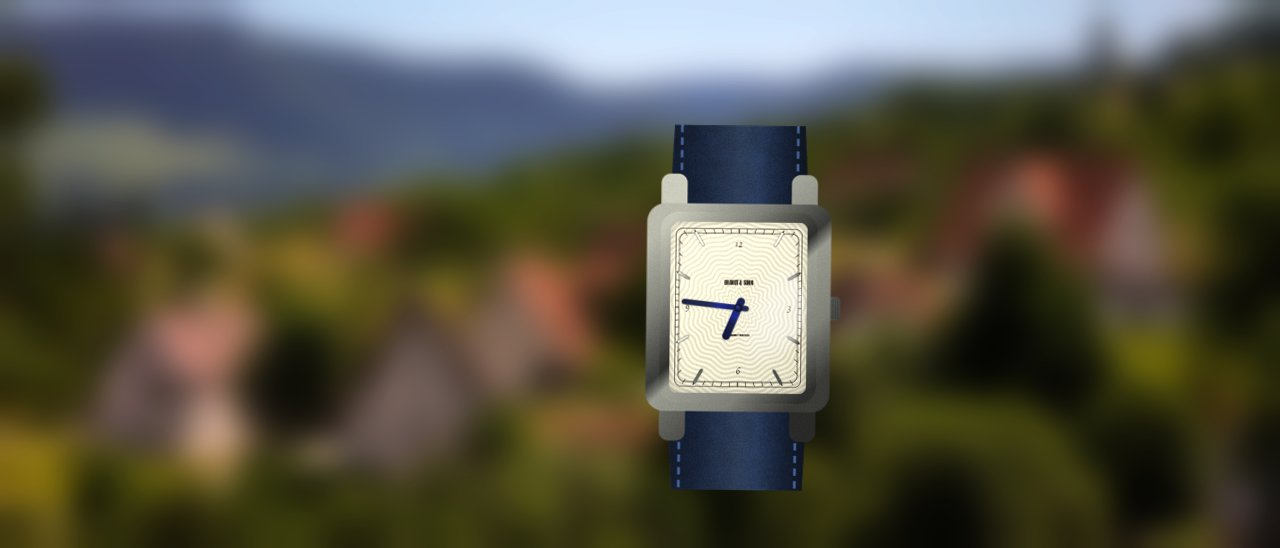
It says **6:46**
